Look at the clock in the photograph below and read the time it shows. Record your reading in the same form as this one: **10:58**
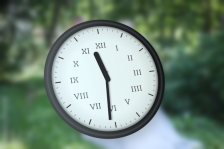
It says **11:31**
